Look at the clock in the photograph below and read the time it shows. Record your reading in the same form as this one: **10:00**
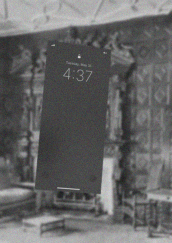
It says **4:37**
